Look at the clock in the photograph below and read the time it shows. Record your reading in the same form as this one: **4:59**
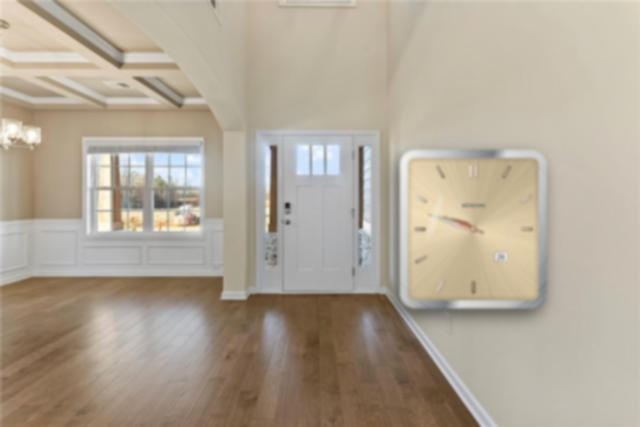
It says **9:48**
